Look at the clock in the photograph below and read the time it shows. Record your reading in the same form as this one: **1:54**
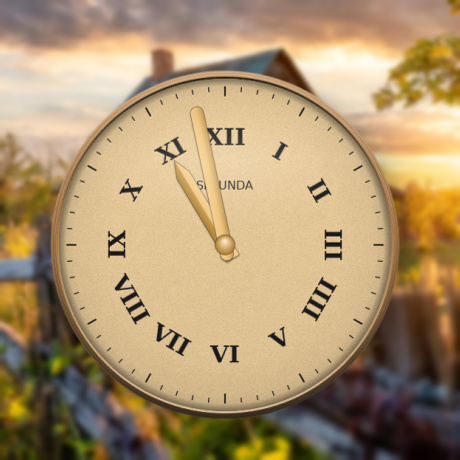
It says **10:58**
